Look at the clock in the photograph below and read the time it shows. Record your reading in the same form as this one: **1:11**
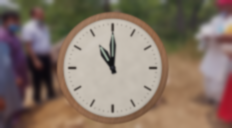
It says **11:00**
